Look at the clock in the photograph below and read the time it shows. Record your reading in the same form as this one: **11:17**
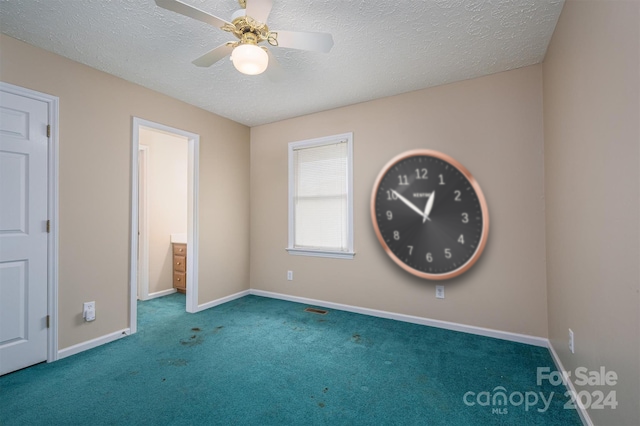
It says **12:51**
